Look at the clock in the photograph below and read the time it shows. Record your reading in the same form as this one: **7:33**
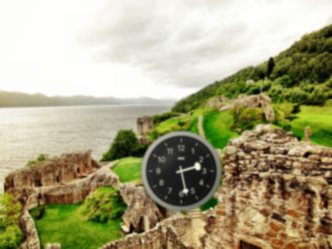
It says **2:28**
